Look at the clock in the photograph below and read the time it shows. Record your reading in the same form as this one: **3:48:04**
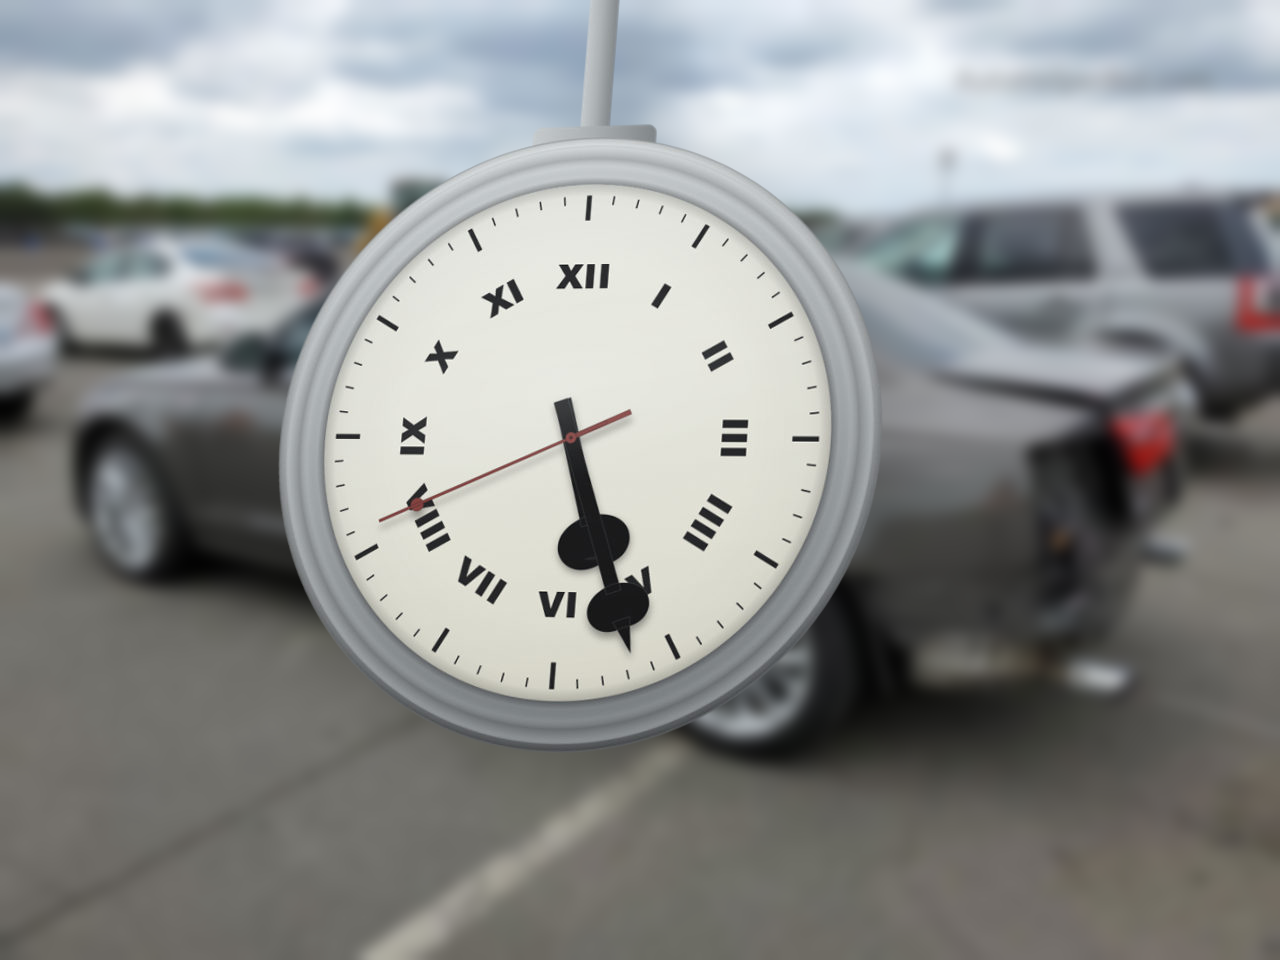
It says **5:26:41**
